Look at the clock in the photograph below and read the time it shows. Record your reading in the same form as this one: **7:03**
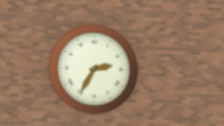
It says **2:35**
